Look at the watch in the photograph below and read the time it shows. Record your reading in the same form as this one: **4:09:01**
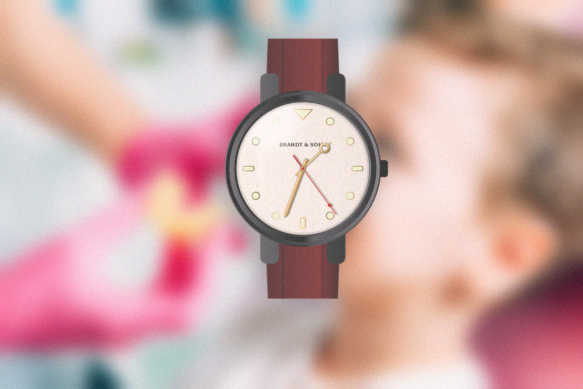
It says **1:33:24**
